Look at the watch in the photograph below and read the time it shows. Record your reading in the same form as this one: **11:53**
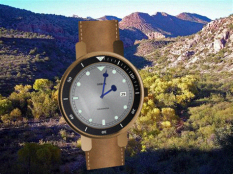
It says **2:02**
